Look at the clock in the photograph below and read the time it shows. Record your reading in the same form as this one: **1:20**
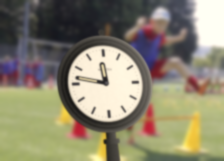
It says **11:47**
